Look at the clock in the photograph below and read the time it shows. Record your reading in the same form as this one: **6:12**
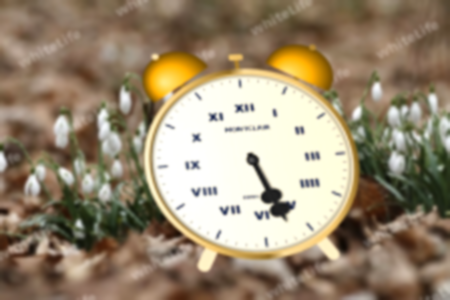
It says **5:27**
